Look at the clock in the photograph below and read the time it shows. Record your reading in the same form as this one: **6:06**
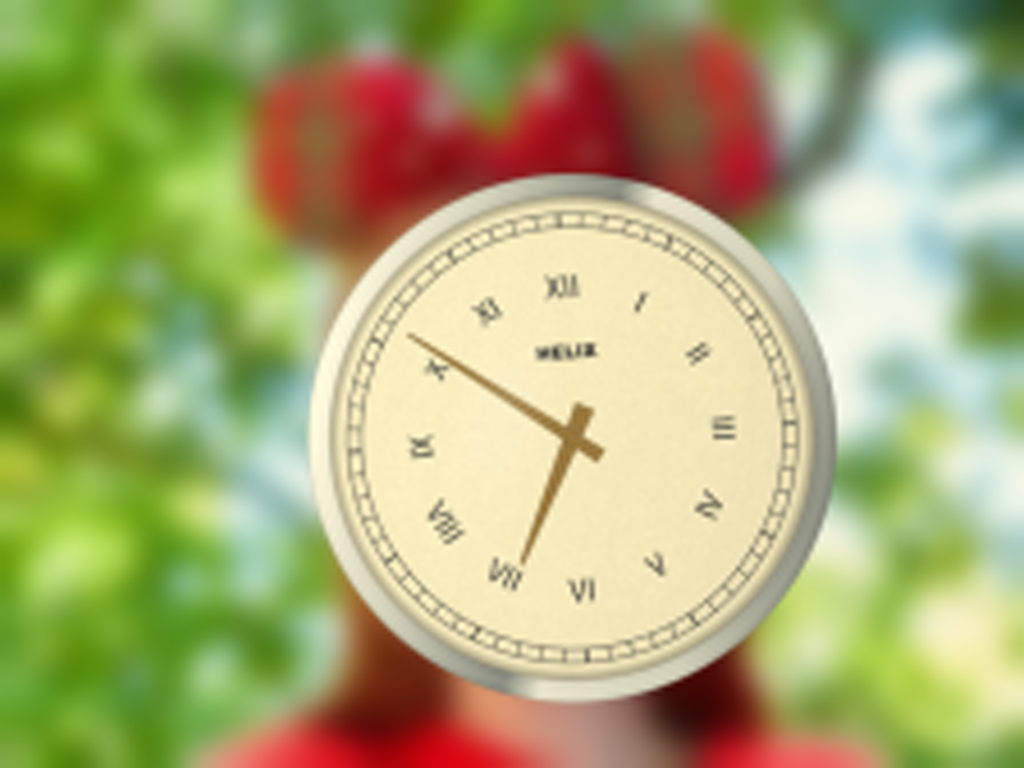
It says **6:51**
